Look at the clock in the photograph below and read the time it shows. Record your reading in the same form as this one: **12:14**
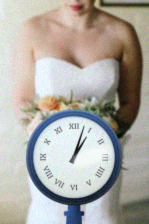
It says **1:03**
